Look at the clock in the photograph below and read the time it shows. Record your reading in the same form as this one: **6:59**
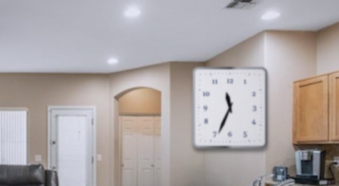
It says **11:34**
